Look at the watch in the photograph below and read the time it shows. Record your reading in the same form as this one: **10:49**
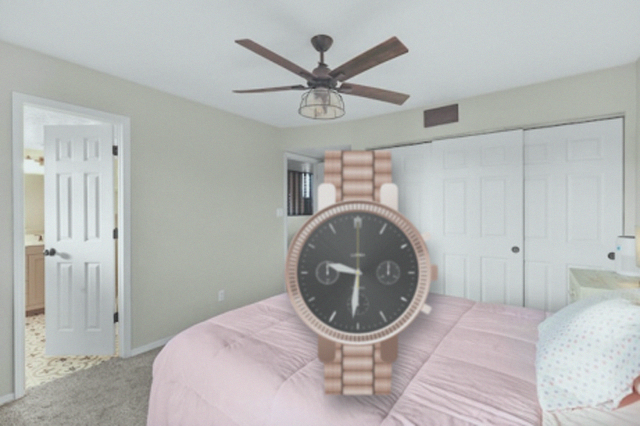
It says **9:31**
